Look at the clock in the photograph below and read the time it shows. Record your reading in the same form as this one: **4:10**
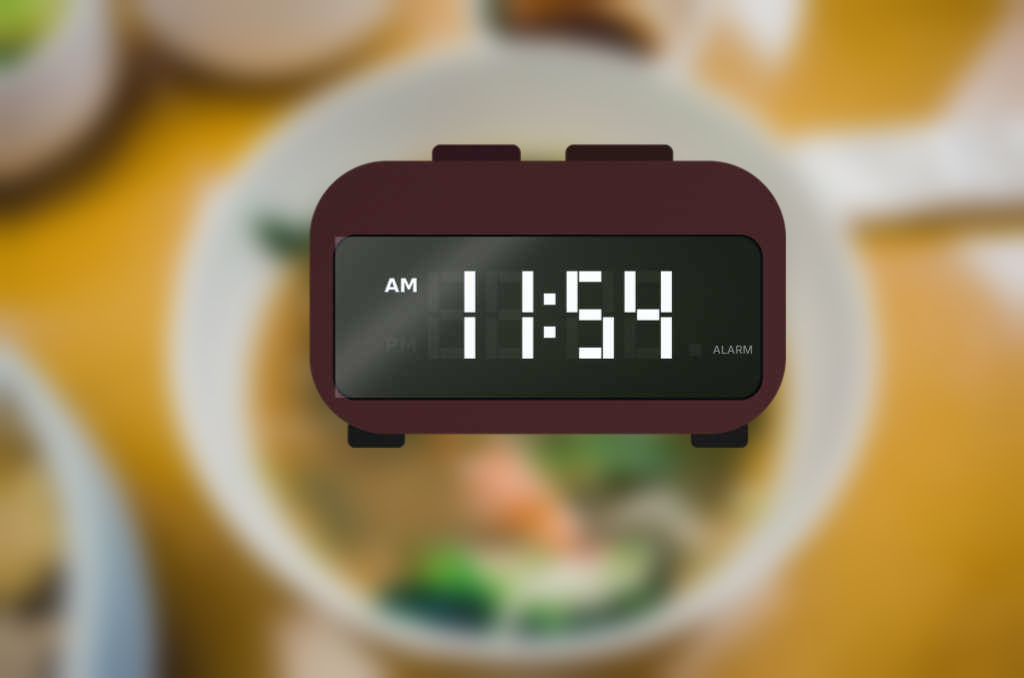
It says **11:54**
